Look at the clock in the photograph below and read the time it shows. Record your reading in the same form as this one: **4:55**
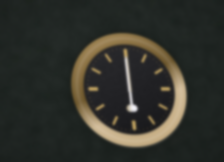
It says **6:00**
